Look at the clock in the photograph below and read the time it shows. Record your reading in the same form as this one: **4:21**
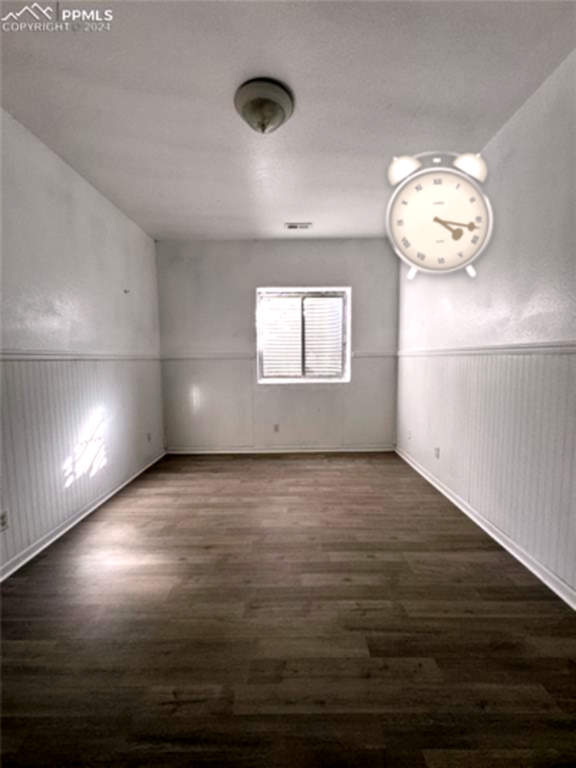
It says **4:17**
